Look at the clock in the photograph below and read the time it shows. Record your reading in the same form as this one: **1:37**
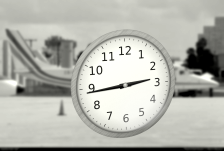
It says **2:44**
